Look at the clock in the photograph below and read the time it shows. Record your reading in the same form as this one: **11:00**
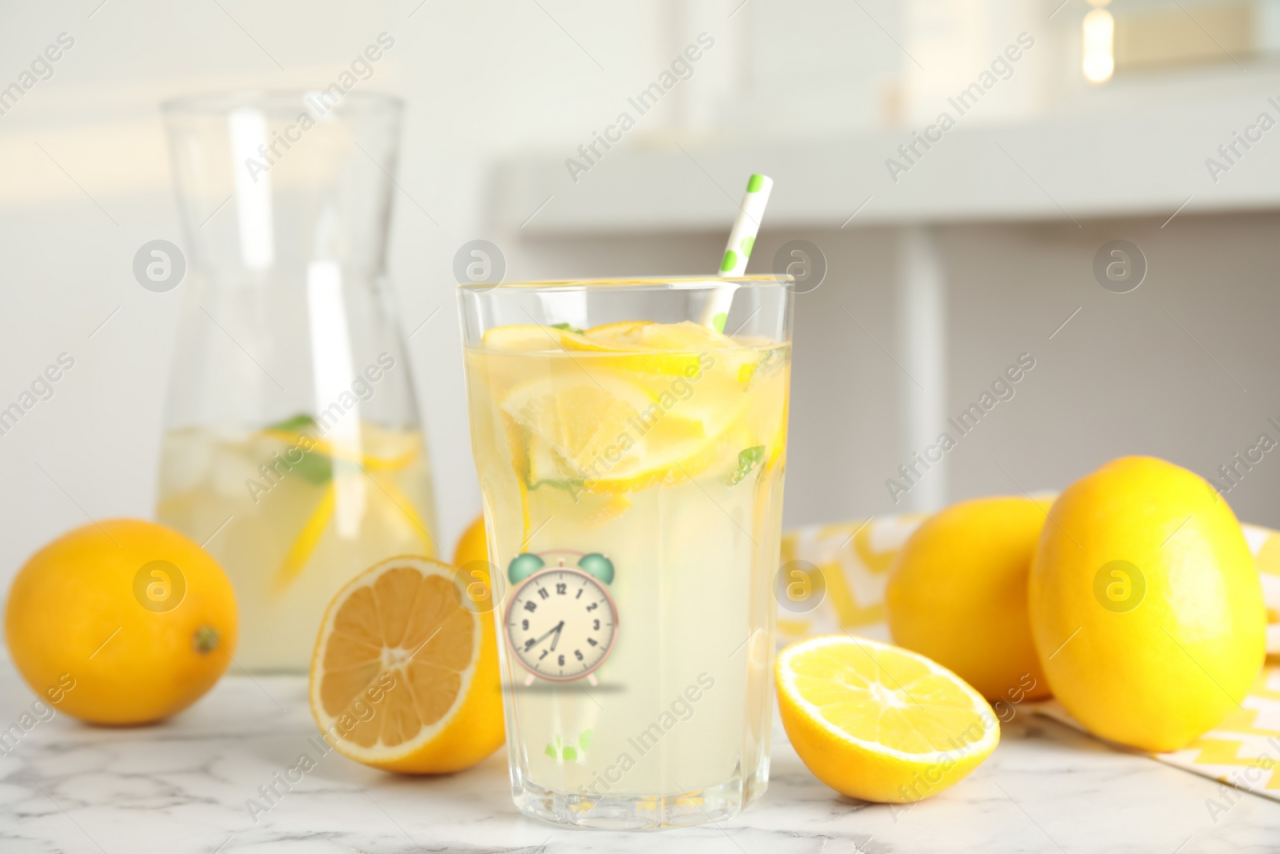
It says **6:39**
